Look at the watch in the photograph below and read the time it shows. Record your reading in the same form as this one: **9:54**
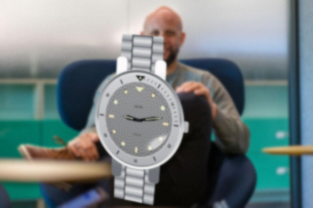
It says **9:13**
